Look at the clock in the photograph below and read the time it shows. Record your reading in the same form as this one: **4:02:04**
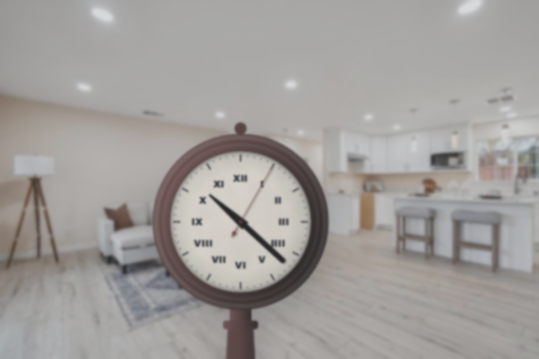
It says **10:22:05**
